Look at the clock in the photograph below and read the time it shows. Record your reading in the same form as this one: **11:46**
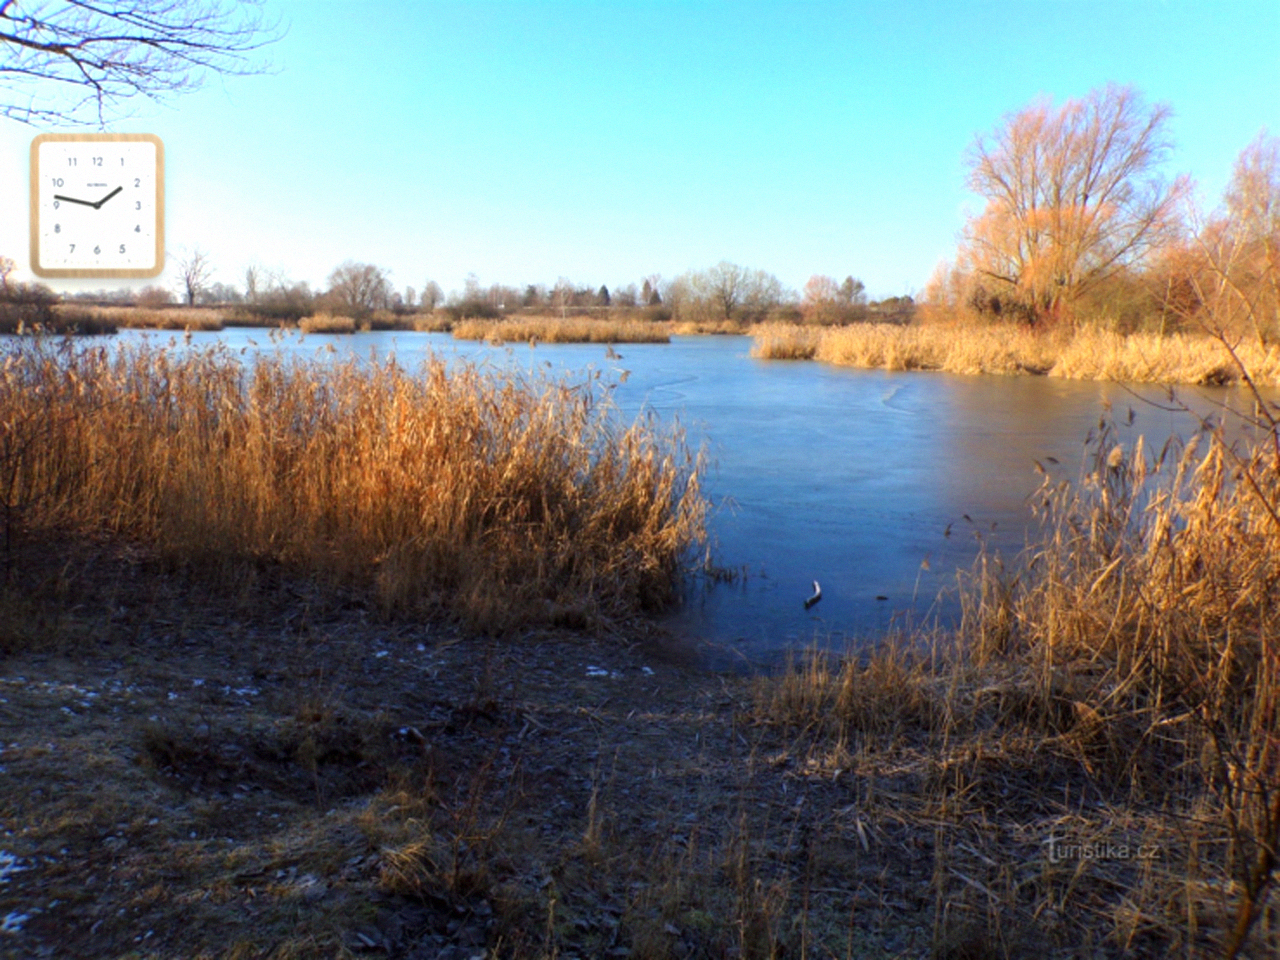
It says **1:47**
